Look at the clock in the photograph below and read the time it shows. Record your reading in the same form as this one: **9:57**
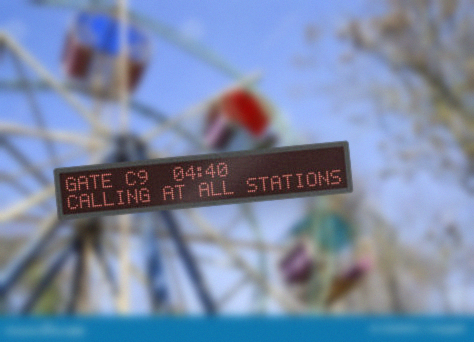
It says **4:40**
